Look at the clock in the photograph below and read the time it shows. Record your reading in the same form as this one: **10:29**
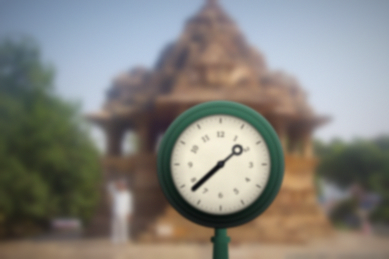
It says **1:38**
